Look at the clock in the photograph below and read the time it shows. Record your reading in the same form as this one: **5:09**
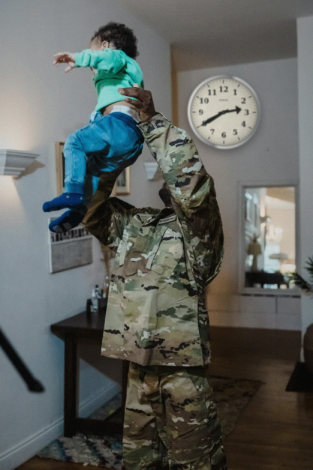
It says **2:40**
